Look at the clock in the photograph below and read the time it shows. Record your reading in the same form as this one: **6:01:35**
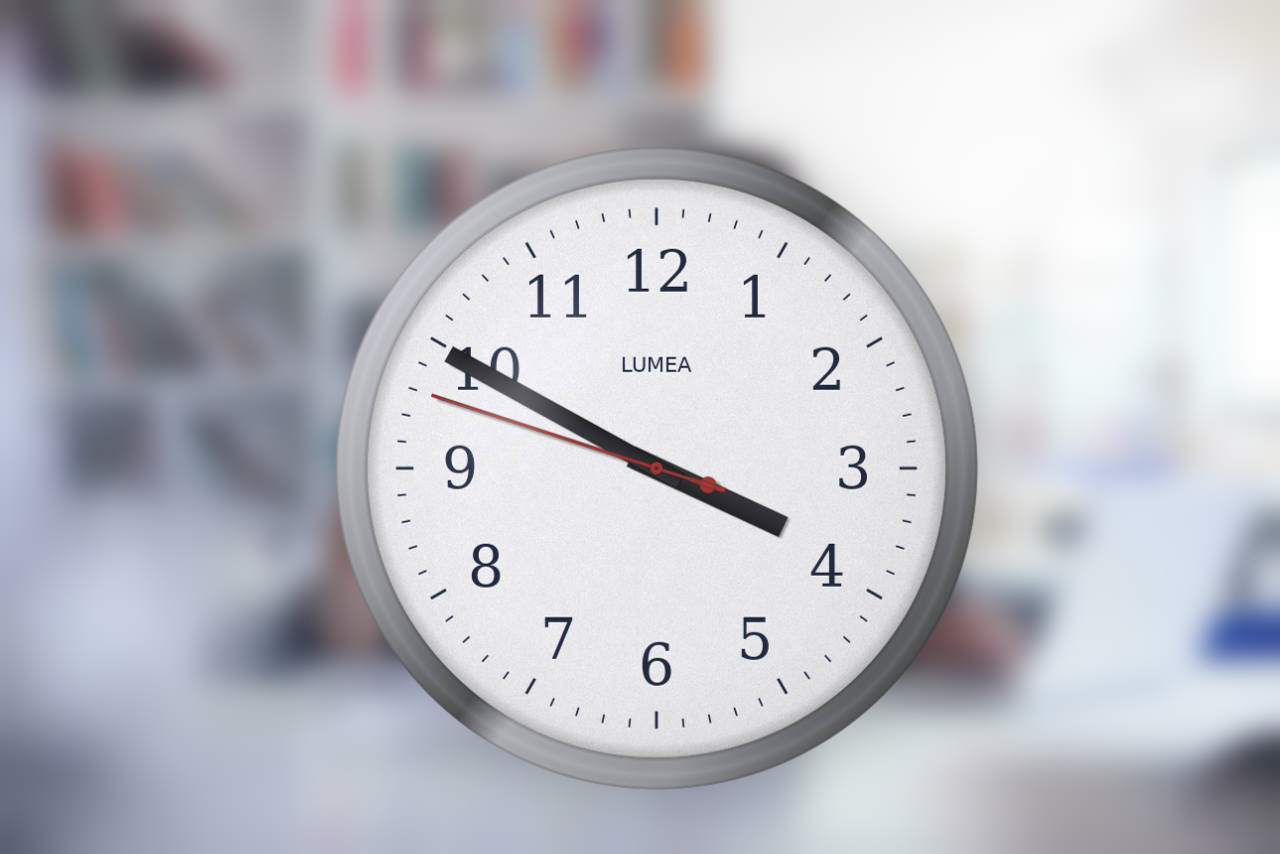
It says **3:49:48**
